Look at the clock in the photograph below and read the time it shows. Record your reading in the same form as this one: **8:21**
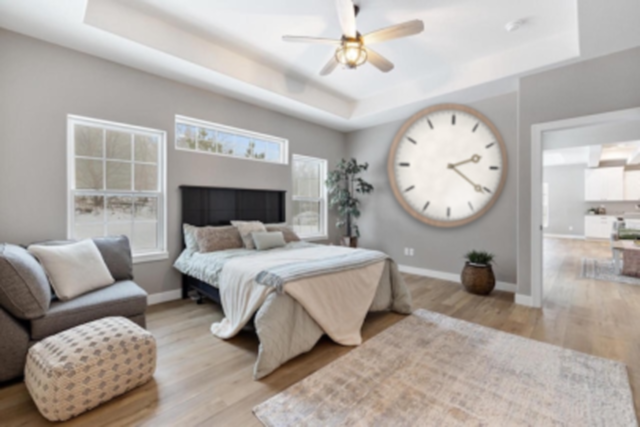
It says **2:21**
